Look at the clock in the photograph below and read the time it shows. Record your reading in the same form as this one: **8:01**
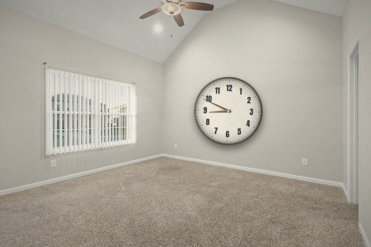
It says **8:49**
